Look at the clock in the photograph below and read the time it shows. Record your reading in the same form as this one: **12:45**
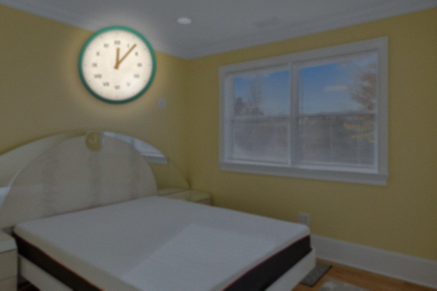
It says **12:07**
